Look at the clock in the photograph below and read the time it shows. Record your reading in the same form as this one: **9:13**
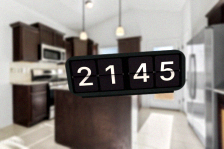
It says **21:45**
